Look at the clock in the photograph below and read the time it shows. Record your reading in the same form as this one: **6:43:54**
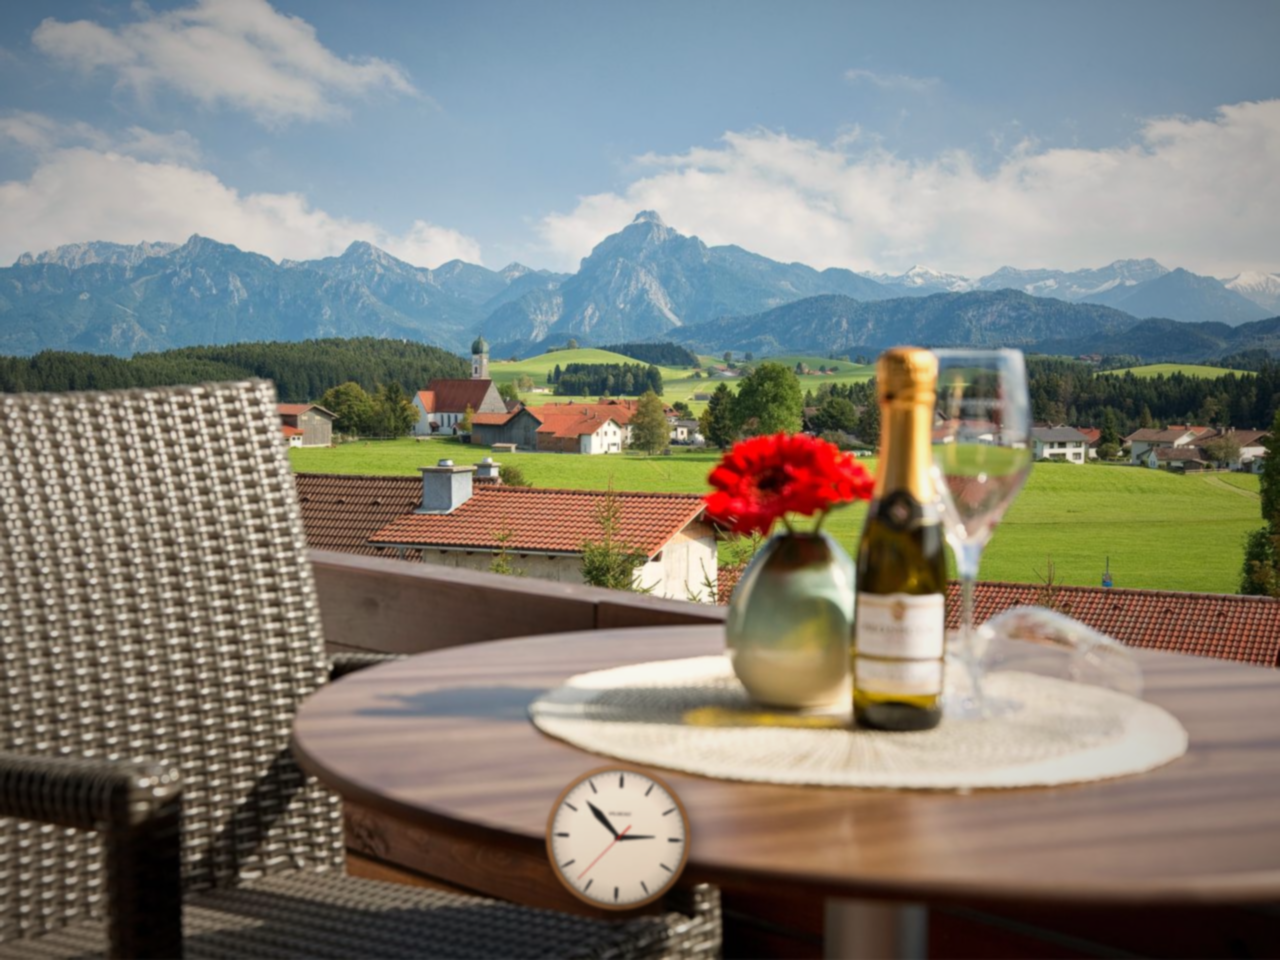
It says **2:52:37**
